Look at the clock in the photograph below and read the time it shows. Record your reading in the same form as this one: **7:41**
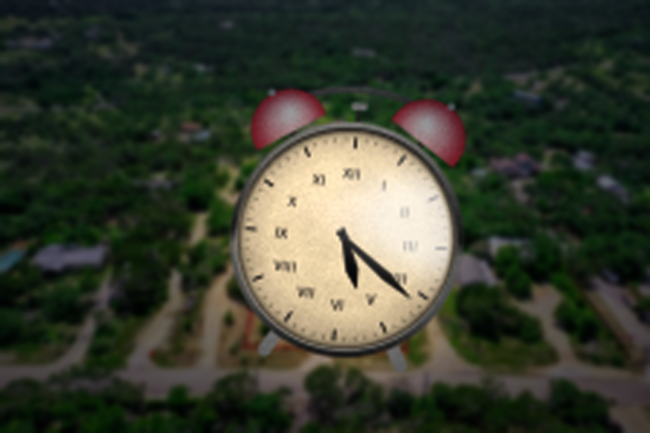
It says **5:21**
